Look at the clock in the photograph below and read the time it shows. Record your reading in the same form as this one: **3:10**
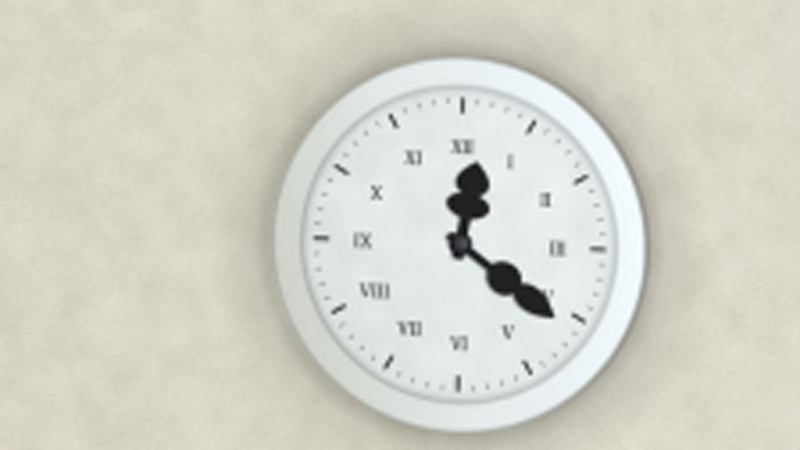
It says **12:21**
